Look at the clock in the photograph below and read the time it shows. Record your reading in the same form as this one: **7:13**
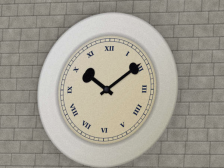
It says **10:09**
